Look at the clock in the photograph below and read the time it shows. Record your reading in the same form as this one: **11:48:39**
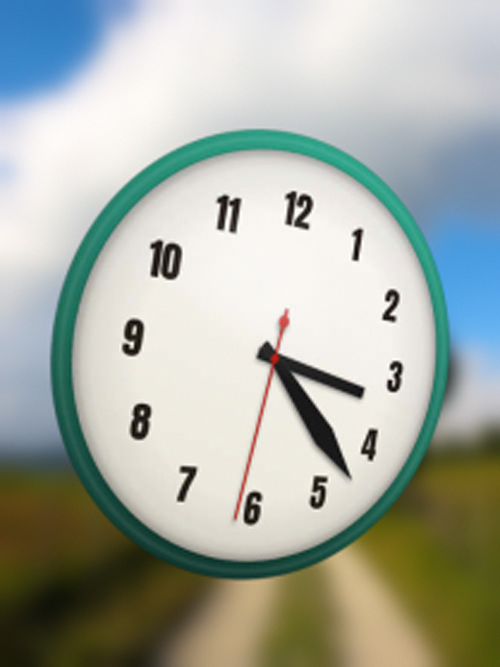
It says **3:22:31**
